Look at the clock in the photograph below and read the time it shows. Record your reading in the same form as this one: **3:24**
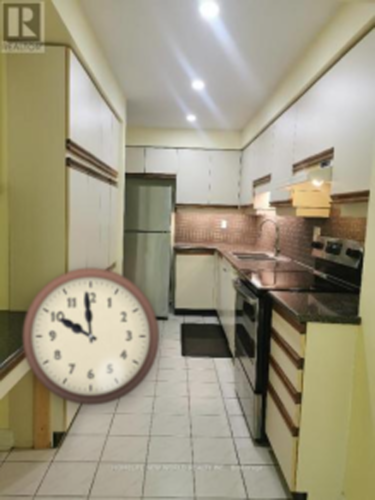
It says **9:59**
